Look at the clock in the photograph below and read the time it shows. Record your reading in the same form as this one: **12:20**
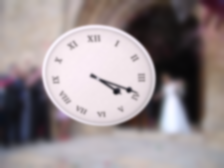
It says **4:19**
